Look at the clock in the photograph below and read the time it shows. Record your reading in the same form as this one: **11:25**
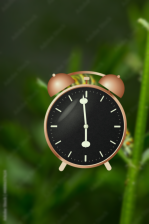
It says **5:59**
